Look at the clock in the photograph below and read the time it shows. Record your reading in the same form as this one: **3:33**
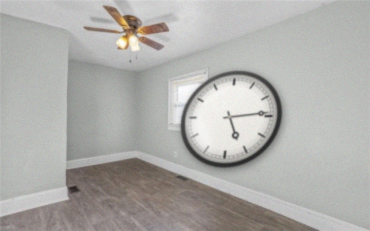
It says **5:14**
